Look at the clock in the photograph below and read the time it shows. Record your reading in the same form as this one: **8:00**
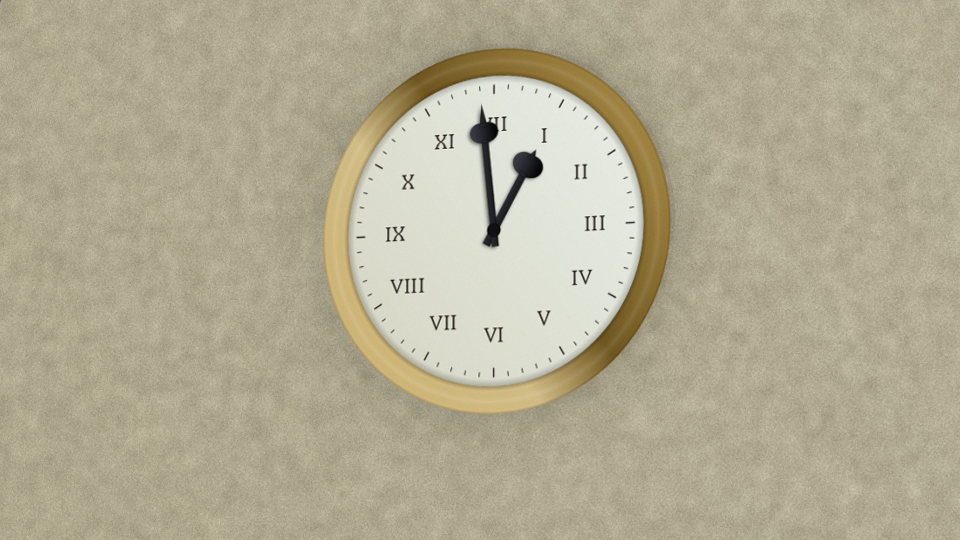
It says **12:59**
